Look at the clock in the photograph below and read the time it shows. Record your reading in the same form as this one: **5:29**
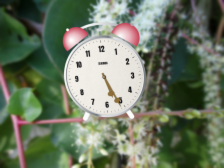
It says **5:26**
